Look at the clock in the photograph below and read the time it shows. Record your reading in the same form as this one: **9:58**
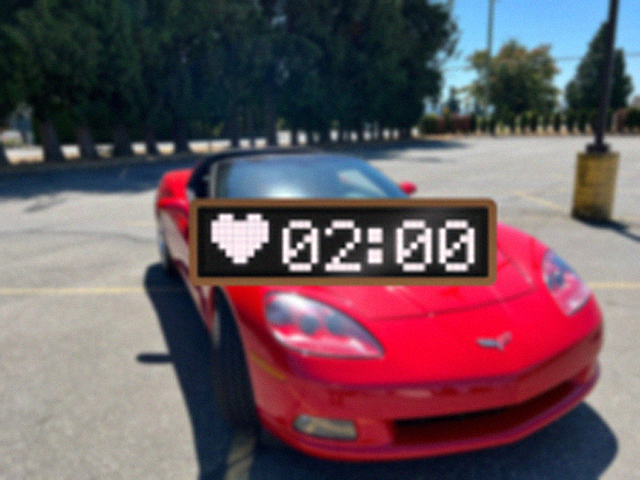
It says **2:00**
